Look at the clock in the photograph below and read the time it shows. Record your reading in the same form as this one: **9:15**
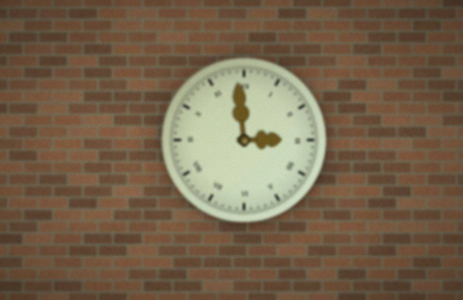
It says **2:59**
